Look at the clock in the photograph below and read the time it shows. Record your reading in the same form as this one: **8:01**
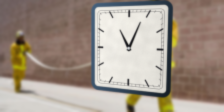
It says **11:04**
